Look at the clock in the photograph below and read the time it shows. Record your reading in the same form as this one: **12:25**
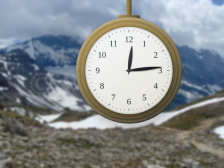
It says **12:14**
